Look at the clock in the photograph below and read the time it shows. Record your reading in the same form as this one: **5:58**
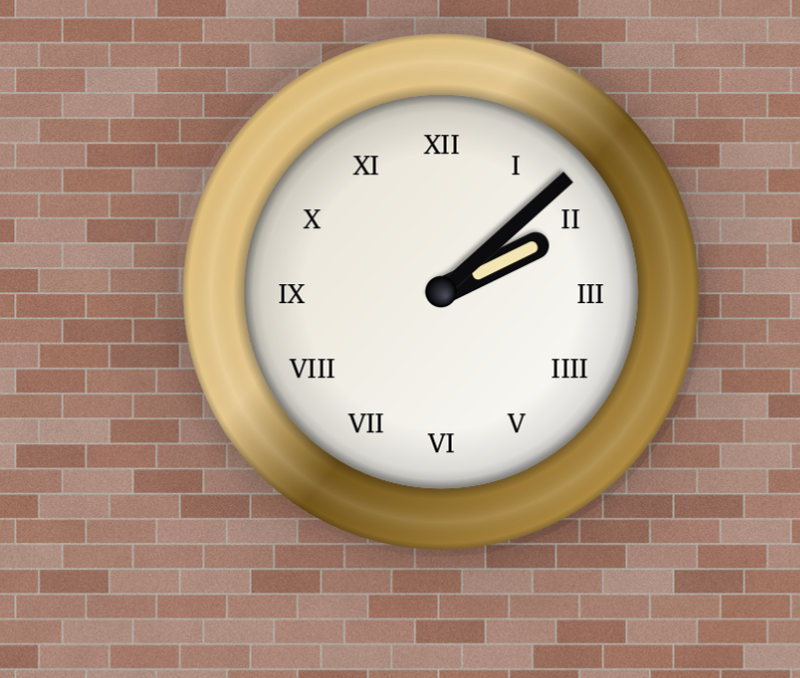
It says **2:08**
